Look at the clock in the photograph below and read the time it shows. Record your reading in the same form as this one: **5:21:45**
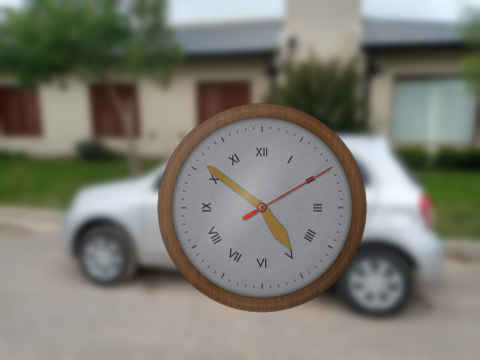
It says **4:51:10**
